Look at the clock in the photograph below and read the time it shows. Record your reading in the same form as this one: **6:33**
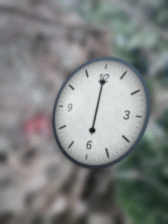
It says **6:00**
